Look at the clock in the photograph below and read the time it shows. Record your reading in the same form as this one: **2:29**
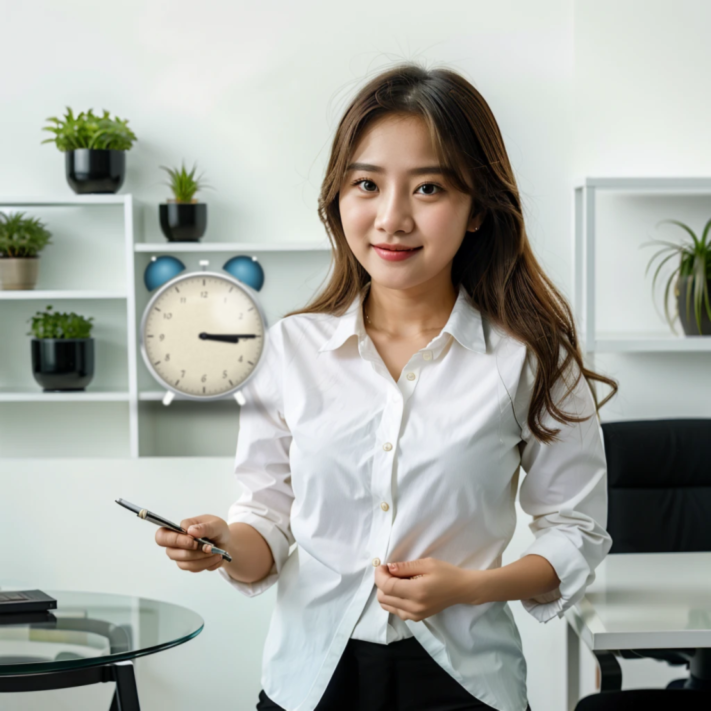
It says **3:15**
